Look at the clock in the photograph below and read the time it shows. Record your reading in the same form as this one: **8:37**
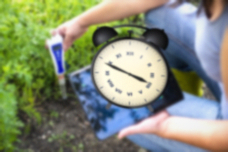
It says **3:49**
